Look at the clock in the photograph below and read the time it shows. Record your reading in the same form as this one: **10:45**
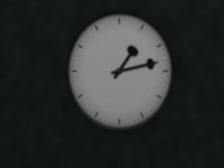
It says **1:13**
